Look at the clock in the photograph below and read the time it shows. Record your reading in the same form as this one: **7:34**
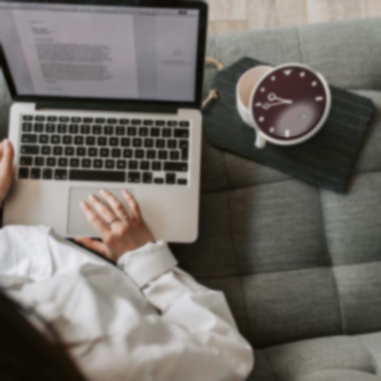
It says **9:44**
